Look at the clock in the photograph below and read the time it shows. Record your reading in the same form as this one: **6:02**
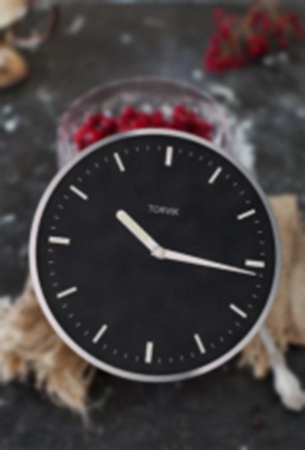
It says **10:16**
